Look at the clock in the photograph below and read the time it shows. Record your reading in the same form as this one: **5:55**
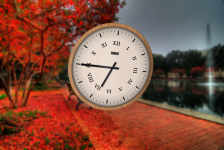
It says **6:45**
